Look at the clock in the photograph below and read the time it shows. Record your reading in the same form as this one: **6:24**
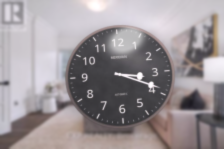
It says **3:19**
